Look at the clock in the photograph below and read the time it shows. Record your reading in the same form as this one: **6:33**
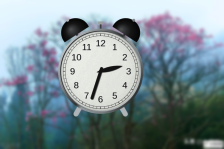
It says **2:33**
